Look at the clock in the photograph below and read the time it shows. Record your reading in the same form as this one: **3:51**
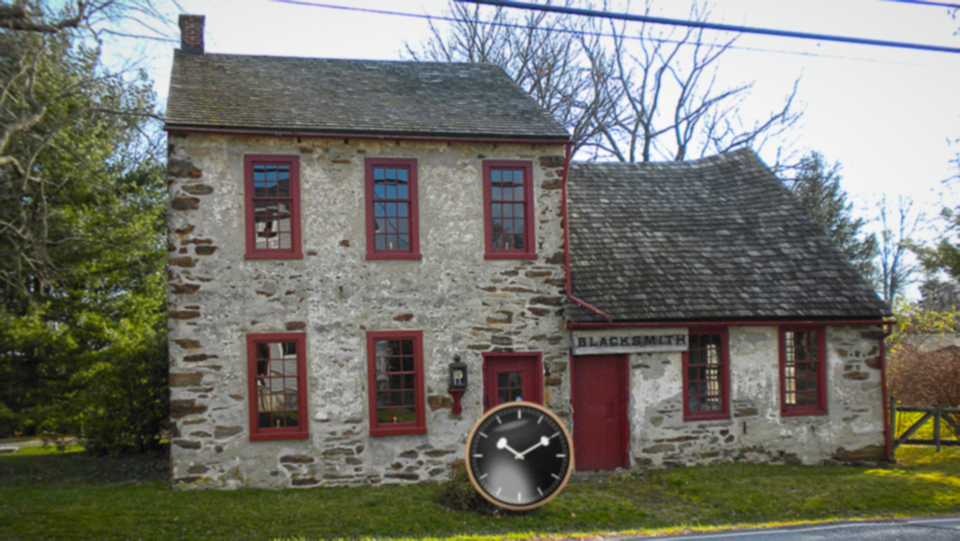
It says **10:10**
